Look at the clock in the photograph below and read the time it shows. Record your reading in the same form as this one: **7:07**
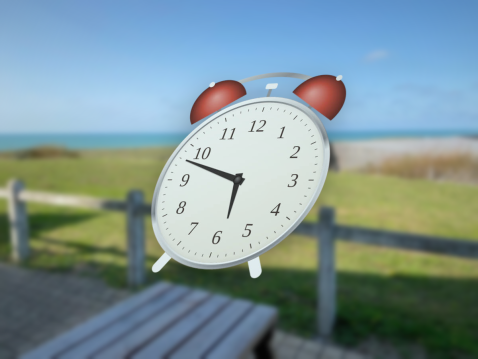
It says **5:48**
